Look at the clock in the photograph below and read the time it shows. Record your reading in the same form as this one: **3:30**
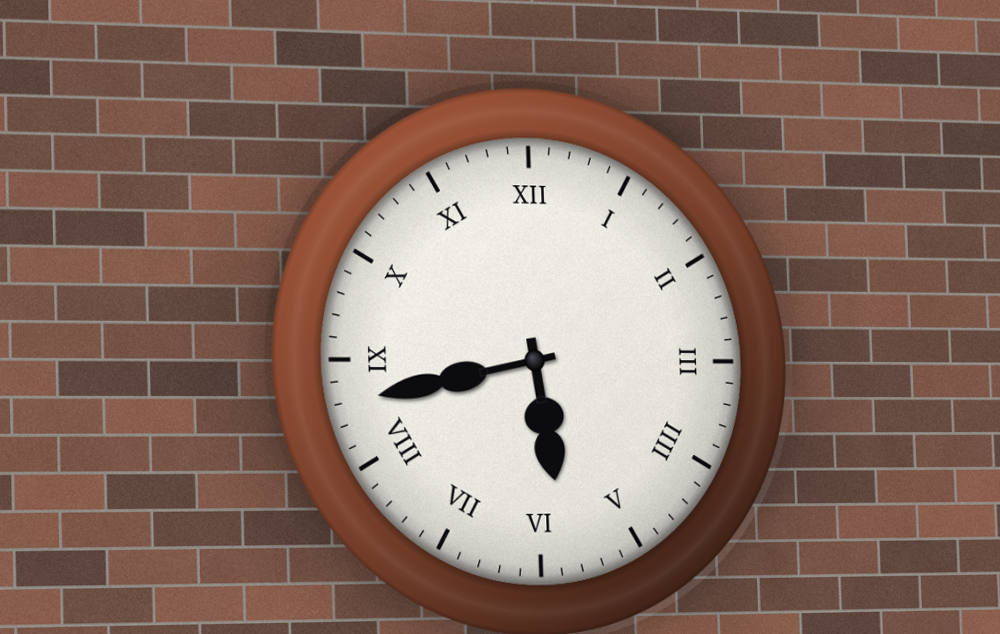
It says **5:43**
